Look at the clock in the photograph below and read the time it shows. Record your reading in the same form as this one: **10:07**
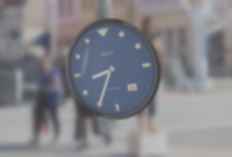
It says **8:35**
